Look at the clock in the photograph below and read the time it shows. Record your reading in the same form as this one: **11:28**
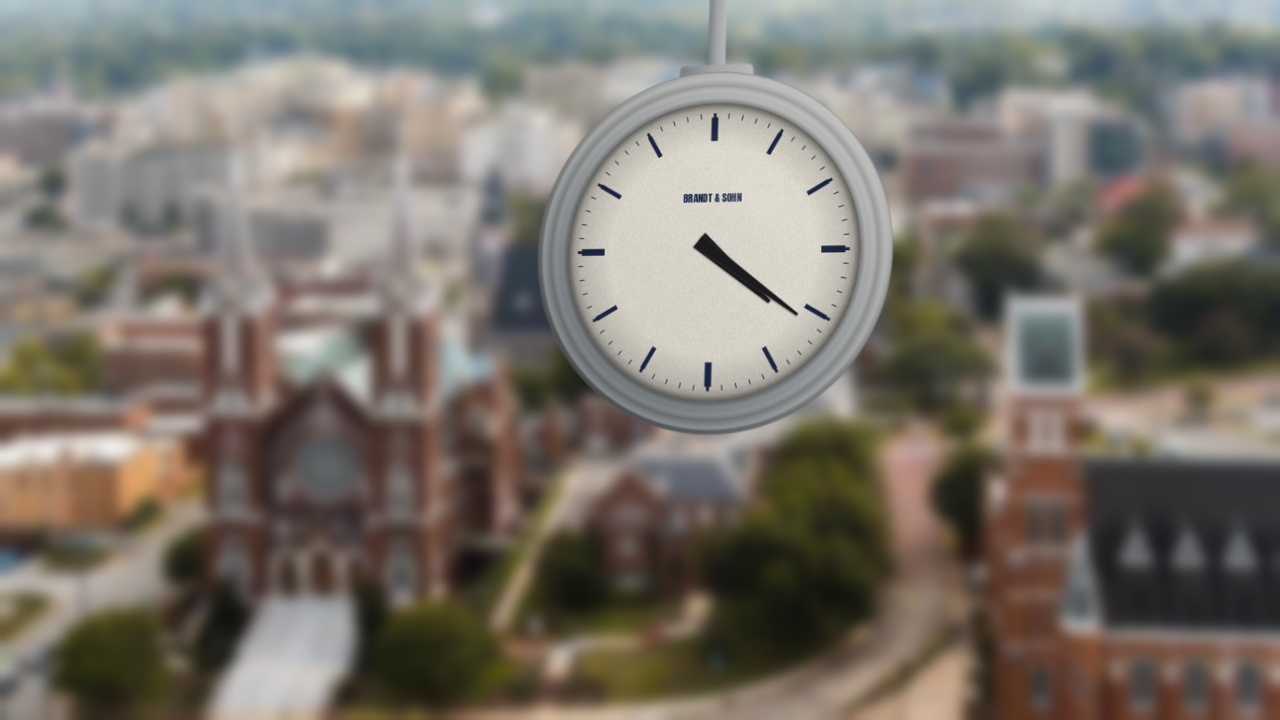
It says **4:21**
